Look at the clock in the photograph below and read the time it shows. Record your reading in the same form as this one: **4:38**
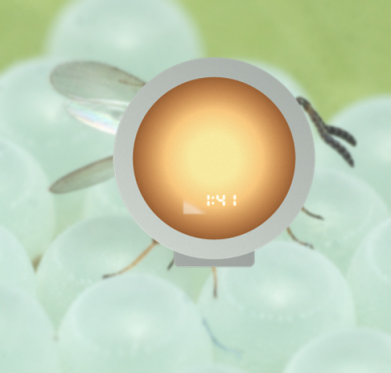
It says **1:41**
